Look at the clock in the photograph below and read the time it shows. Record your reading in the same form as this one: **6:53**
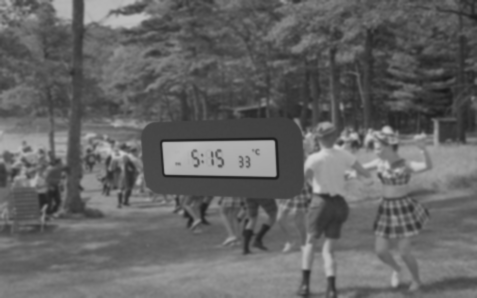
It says **5:15**
